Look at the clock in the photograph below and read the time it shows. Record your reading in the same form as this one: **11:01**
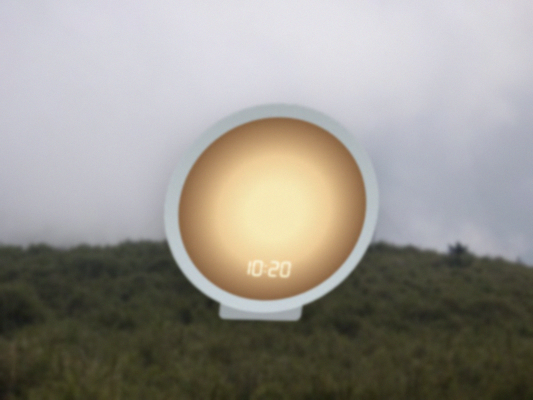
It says **10:20**
